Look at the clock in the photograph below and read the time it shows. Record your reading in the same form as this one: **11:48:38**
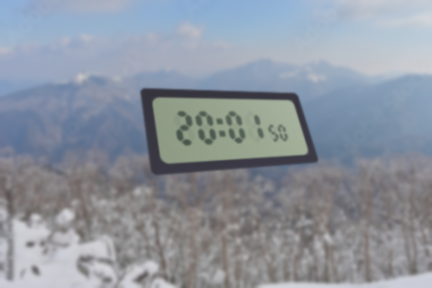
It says **20:01:50**
